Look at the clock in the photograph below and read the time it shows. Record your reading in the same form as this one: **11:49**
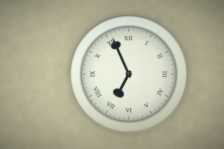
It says **6:56**
